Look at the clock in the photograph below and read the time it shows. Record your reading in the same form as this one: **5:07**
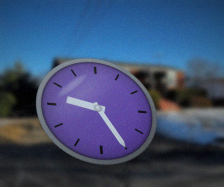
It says **9:25**
